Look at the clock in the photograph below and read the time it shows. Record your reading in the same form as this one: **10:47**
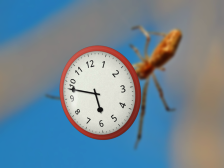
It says **5:48**
